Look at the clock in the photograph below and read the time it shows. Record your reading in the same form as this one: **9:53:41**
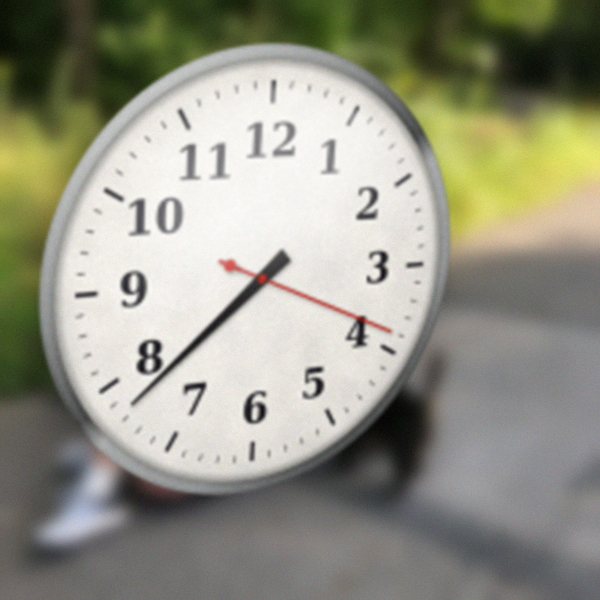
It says **7:38:19**
